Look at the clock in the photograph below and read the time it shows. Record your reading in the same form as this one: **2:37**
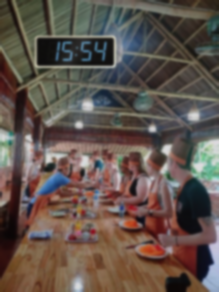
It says **15:54**
